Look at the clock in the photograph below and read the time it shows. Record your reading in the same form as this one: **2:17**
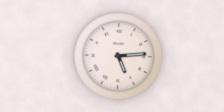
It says **5:14**
